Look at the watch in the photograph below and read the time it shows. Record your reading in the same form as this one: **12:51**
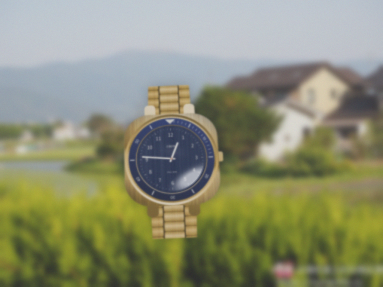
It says **12:46**
